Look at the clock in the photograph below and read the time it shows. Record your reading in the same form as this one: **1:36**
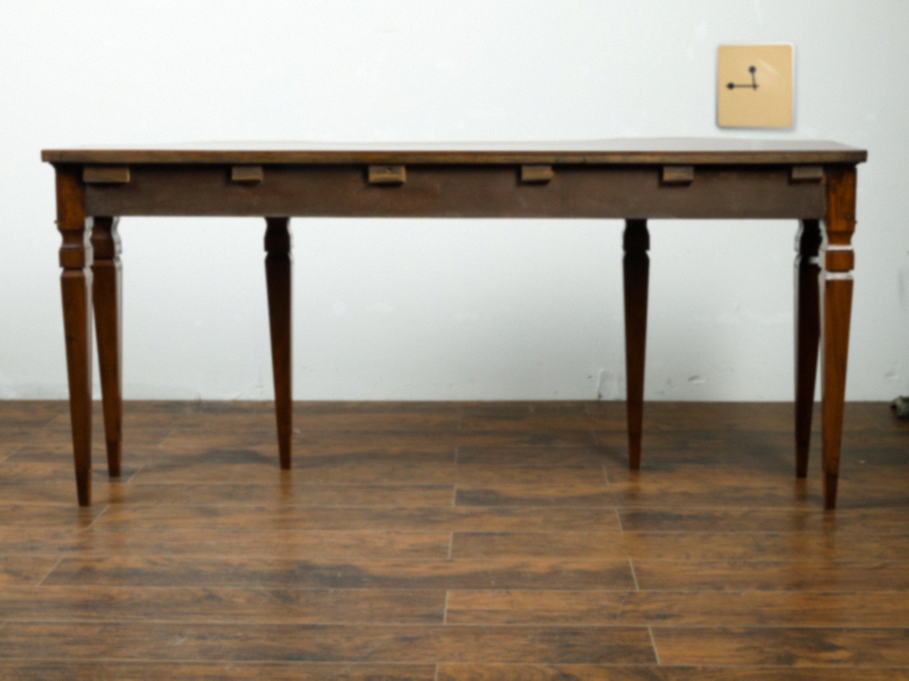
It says **11:45**
